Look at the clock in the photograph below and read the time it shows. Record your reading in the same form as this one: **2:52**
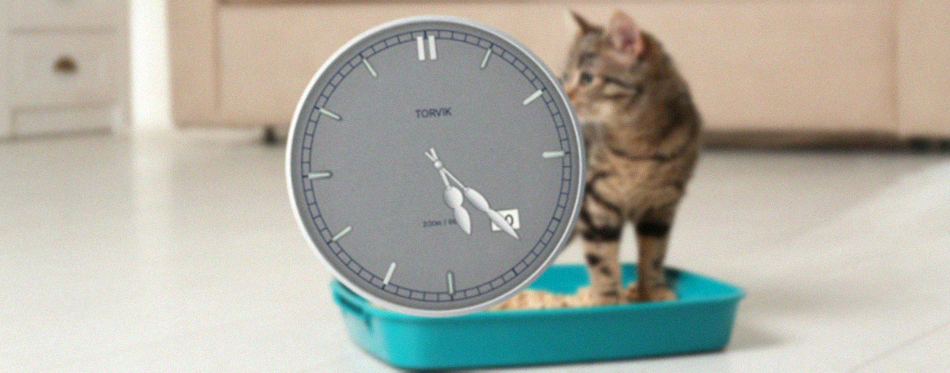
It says **5:23**
